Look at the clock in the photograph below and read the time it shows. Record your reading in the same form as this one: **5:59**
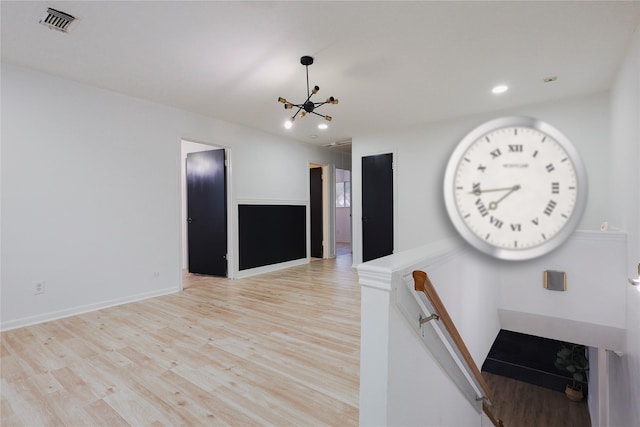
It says **7:44**
